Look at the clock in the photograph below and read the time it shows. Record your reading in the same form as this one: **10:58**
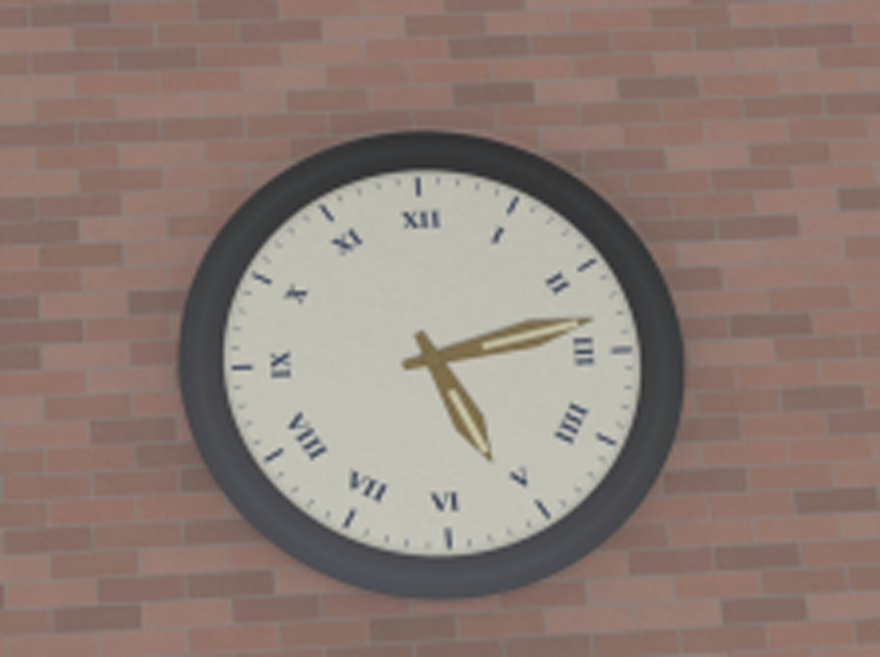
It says **5:13**
